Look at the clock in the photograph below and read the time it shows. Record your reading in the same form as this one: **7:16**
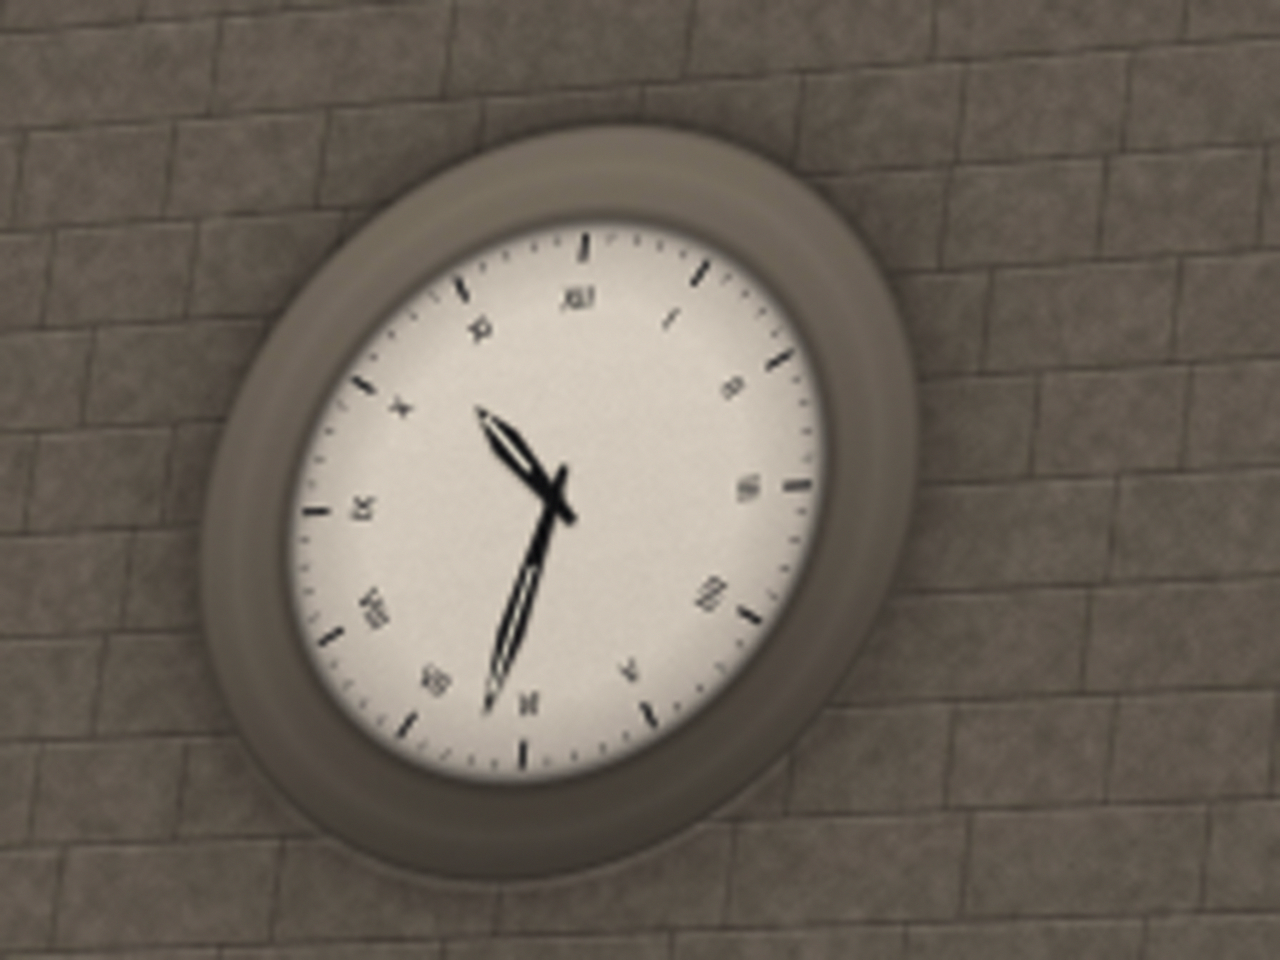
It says **10:32**
